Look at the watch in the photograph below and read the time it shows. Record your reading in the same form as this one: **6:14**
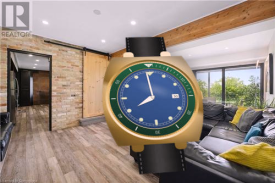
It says **7:59**
